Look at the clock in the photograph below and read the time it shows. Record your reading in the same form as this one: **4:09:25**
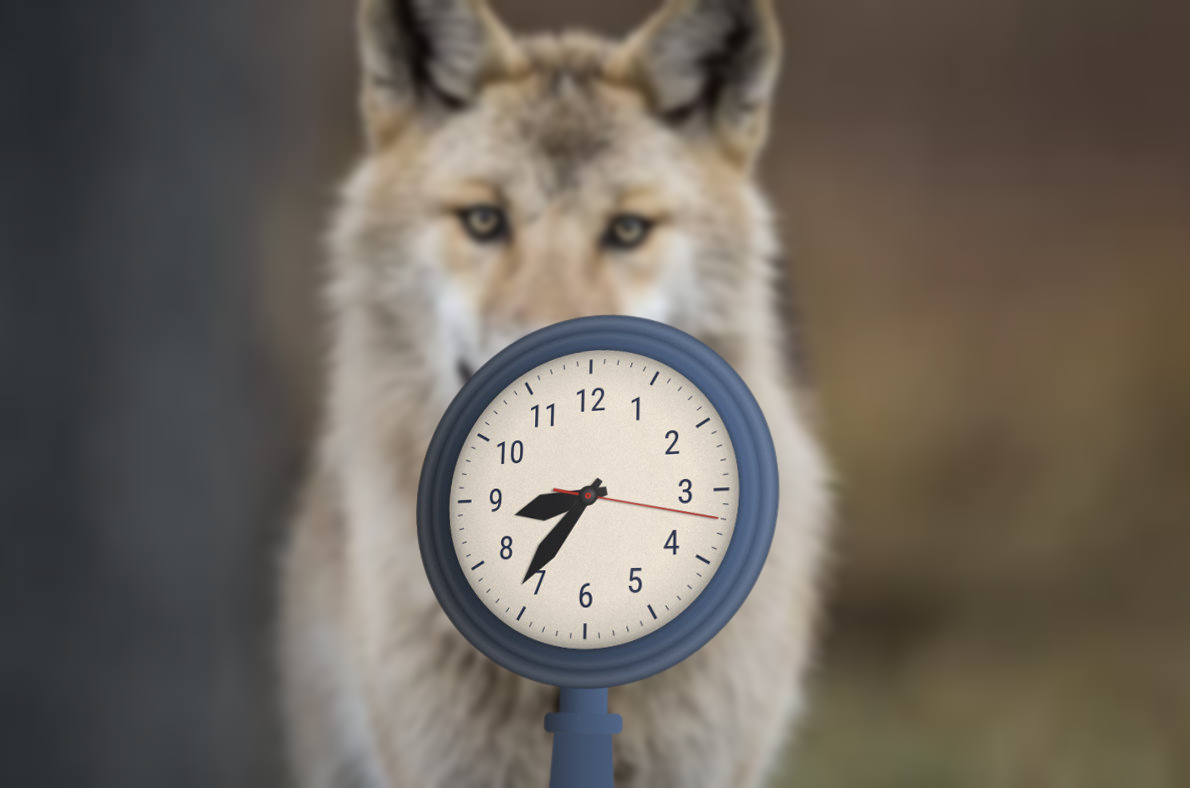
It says **8:36:17**
